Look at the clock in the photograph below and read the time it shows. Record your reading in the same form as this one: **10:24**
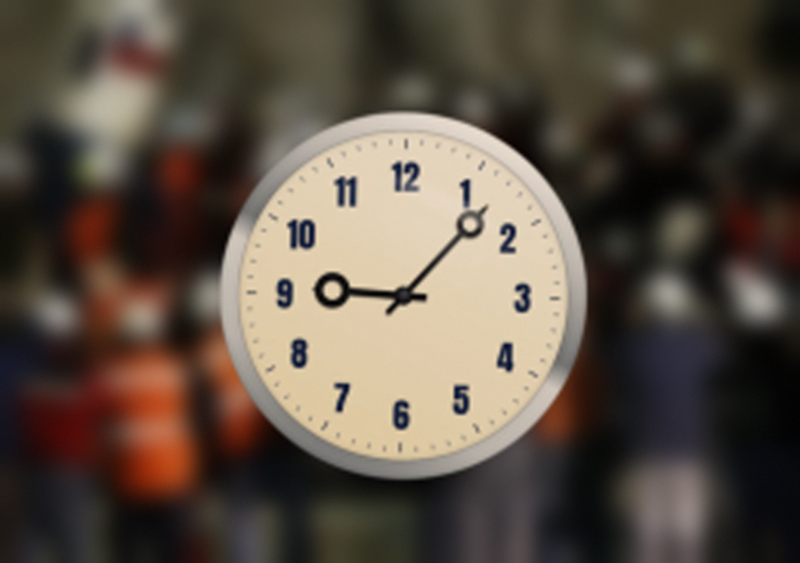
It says **9:07**
